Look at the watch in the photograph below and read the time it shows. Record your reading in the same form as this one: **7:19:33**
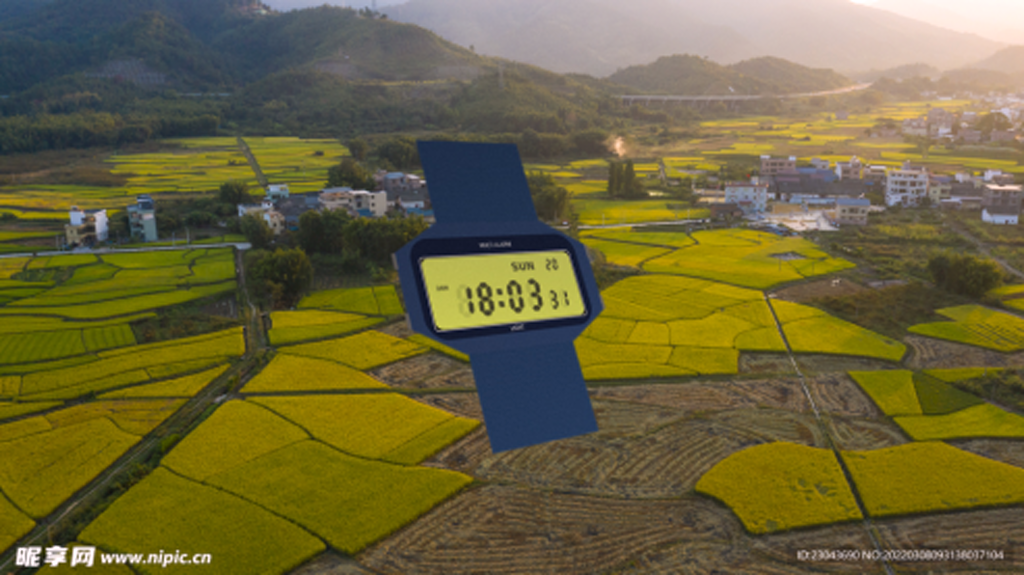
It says **18:03:31**
